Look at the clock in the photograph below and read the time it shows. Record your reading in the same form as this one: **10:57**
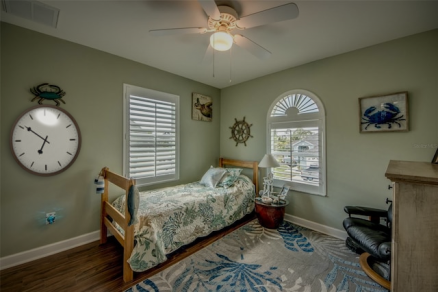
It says **6:51**
